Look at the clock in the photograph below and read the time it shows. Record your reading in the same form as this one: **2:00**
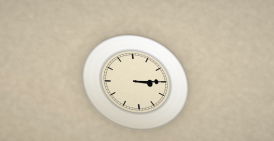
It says **3:15**
